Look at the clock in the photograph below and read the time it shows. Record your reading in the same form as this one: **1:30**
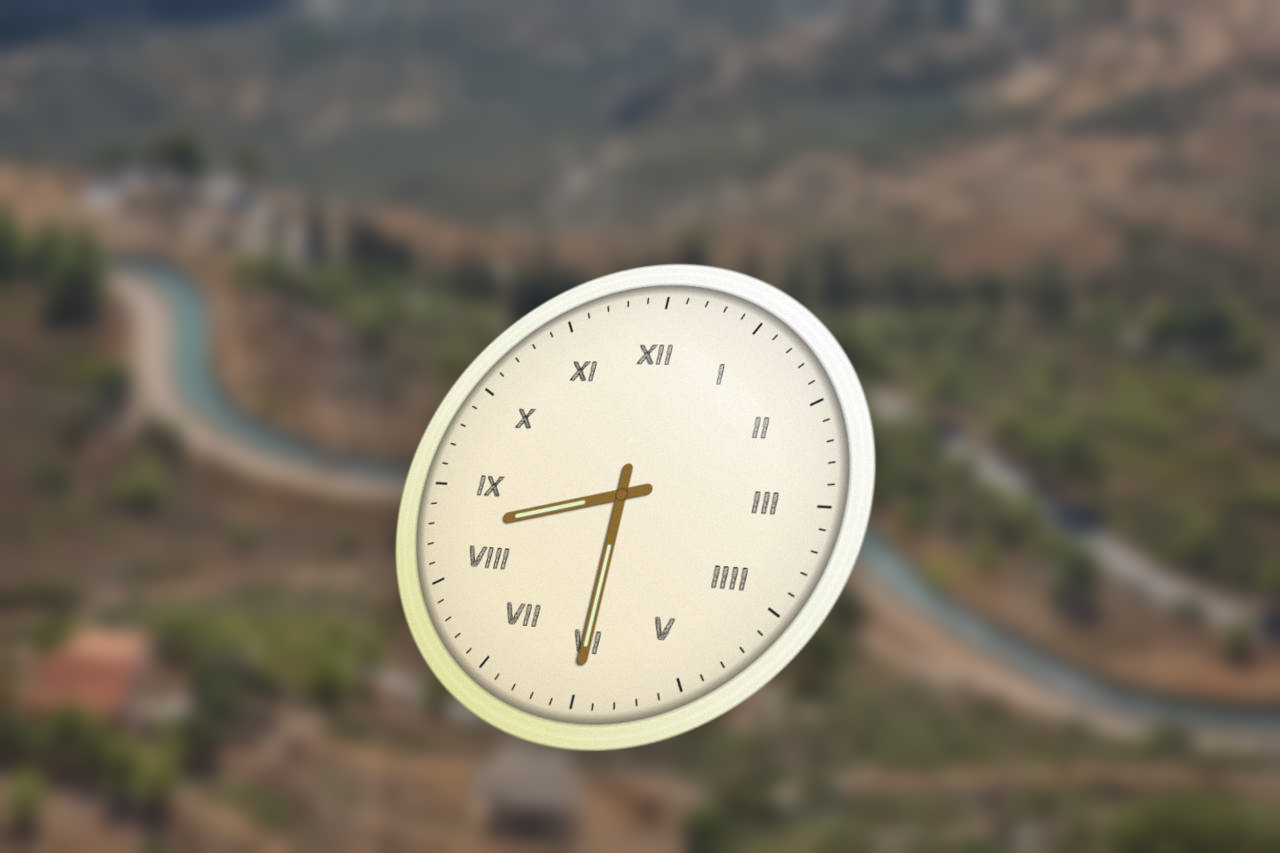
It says **8:30**
